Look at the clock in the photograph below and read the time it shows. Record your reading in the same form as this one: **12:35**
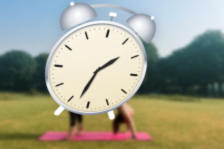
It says **1:33**
